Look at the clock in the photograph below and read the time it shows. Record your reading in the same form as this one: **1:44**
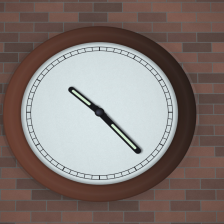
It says **10:23**
